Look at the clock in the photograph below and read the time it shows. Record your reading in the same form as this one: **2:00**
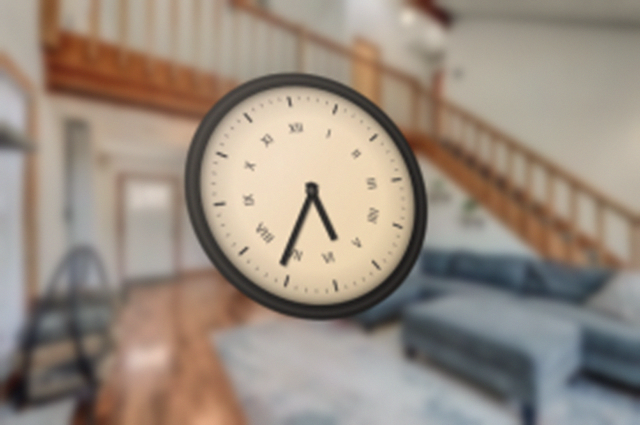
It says **5:36**
